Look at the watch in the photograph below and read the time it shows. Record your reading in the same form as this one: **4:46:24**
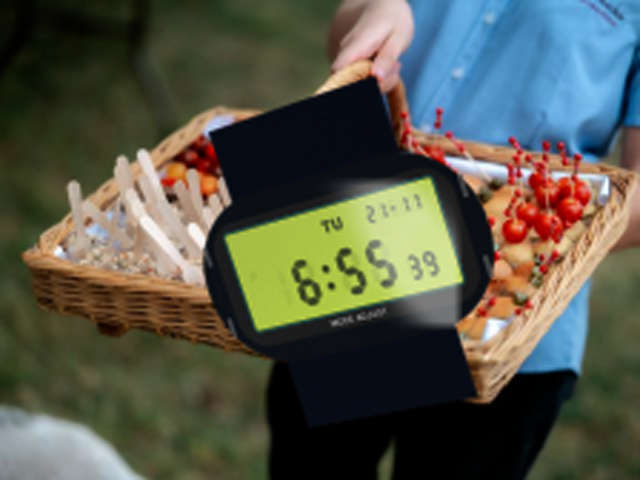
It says **6:55:39**
